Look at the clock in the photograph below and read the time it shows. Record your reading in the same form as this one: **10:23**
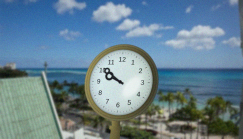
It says **9:51**
